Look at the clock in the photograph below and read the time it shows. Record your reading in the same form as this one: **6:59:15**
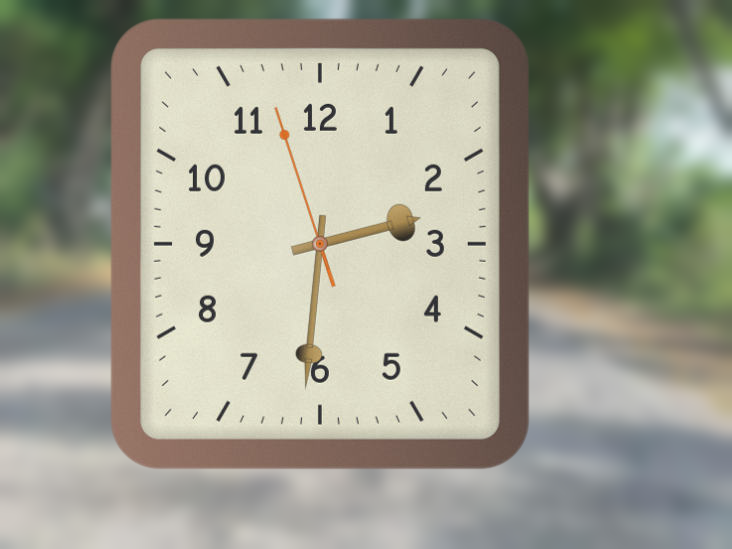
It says **2:30:57**
